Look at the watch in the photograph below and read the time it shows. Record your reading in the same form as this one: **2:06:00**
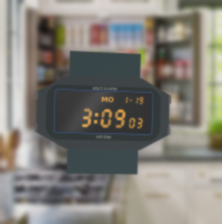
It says **3:09:03**
